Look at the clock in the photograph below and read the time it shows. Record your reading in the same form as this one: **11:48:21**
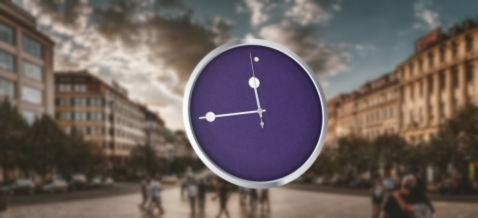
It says **11:43:59**
